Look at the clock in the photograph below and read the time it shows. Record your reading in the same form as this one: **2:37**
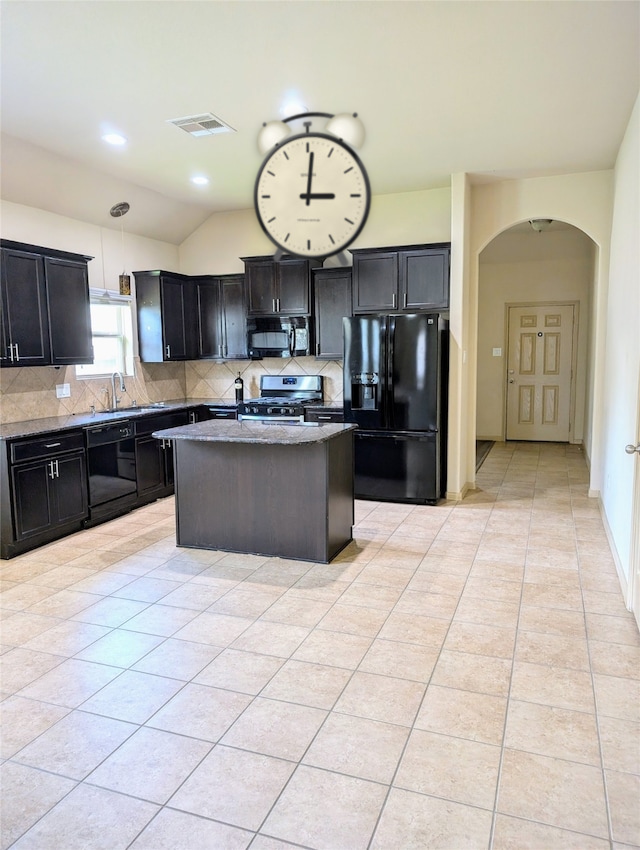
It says **3:01**
